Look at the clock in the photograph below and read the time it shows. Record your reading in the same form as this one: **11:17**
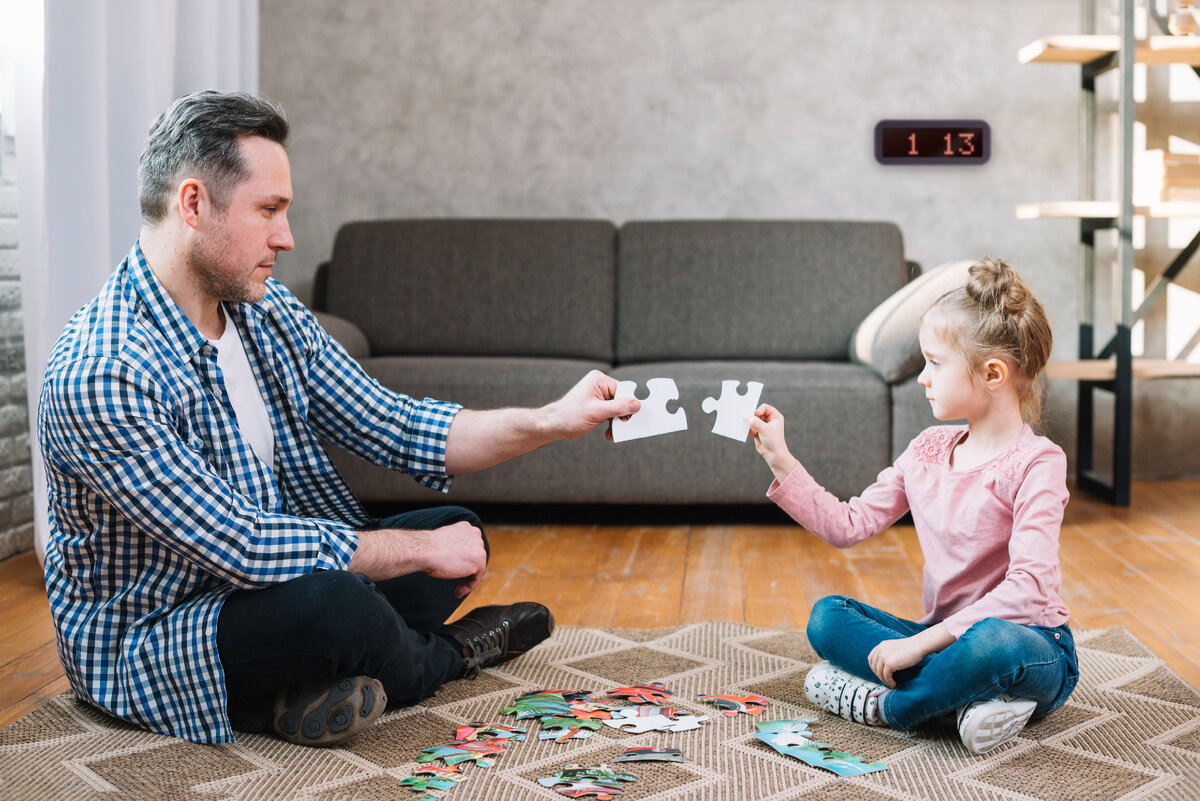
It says **1:13**
